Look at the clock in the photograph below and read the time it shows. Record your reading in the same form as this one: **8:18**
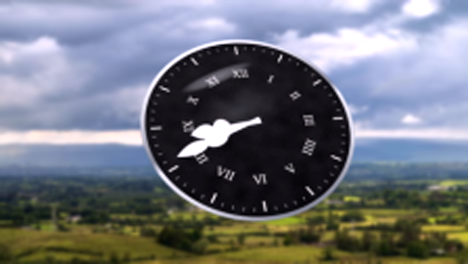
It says **8:41**
